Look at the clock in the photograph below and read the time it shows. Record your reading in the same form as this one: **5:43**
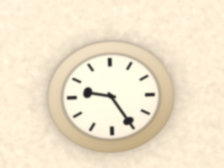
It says **9:25**
